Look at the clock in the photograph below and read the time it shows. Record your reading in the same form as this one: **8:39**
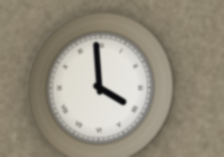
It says **3:59**
